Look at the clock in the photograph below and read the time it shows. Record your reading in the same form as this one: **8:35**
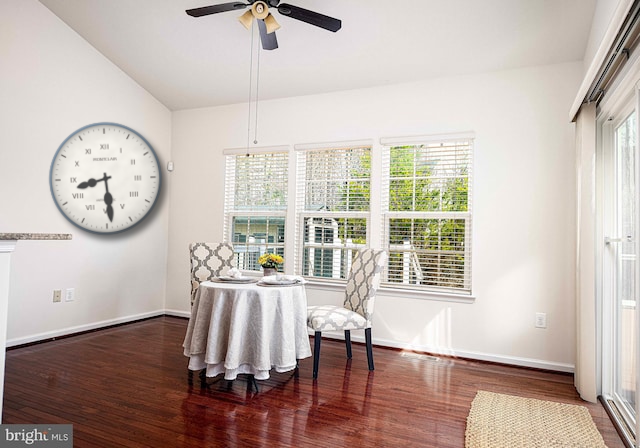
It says **8:29**
